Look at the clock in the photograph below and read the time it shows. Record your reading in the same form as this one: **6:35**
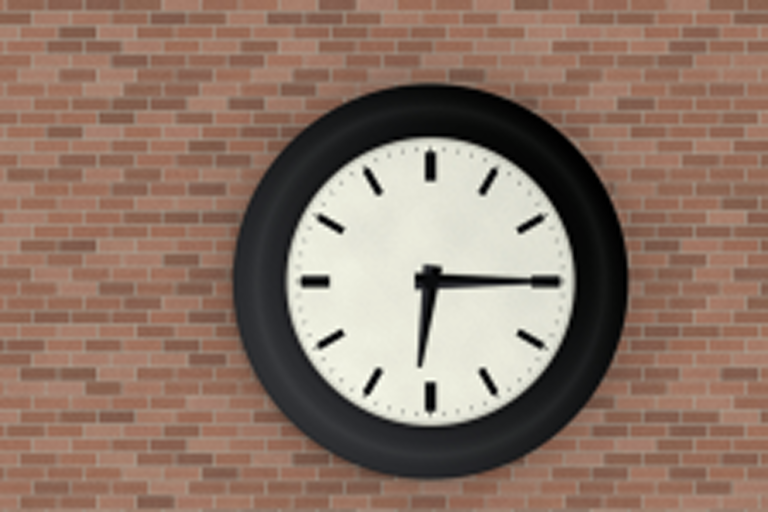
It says **6:15**
